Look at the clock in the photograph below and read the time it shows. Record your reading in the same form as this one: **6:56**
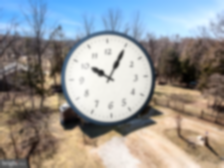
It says **10:05**
